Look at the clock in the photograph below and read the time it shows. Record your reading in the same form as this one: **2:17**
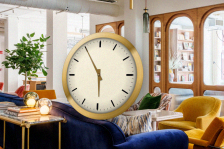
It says **5:55**
